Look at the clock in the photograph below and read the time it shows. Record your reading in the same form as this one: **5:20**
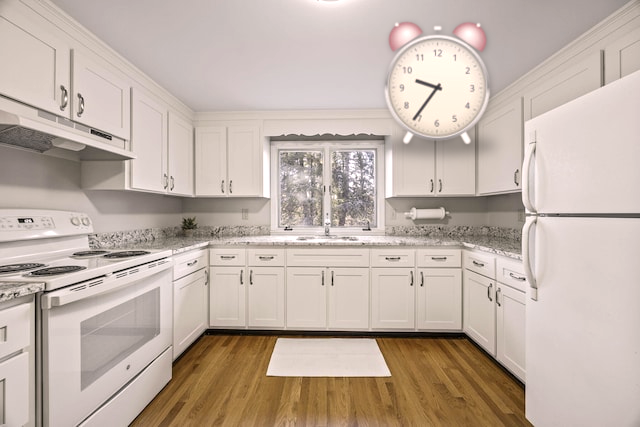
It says **9:36**
